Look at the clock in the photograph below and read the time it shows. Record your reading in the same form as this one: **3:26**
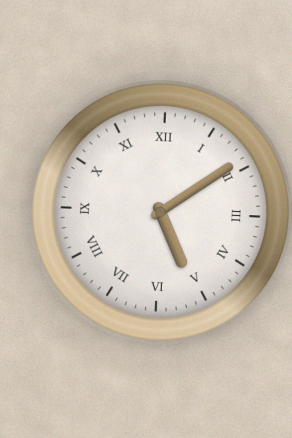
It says **5:09**
